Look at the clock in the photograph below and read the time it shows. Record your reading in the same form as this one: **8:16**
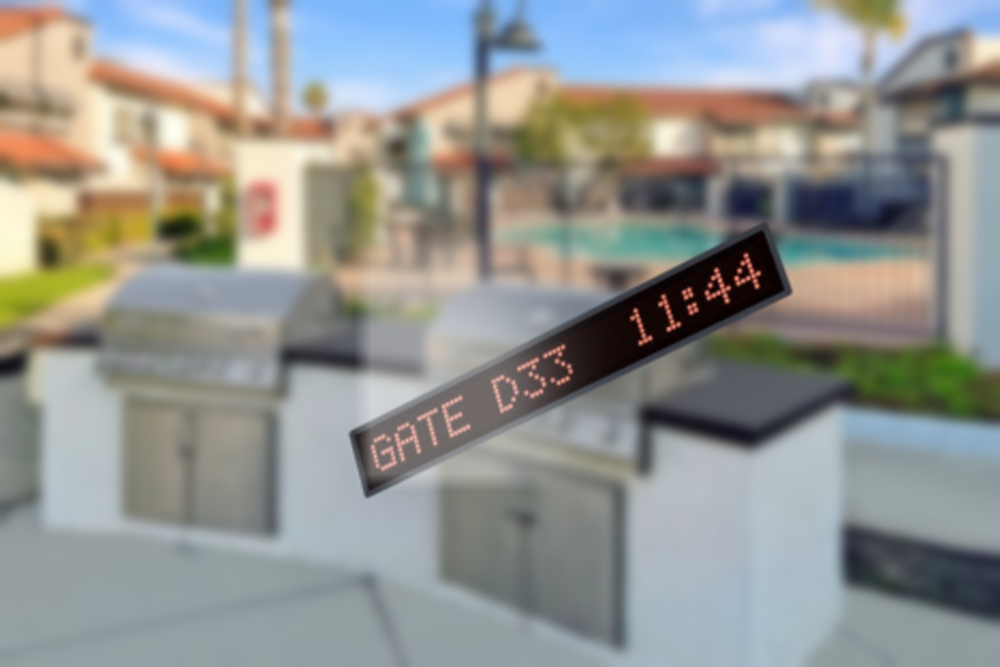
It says **11:44**
